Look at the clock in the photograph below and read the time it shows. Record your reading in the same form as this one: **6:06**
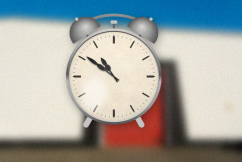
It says **10:51**
